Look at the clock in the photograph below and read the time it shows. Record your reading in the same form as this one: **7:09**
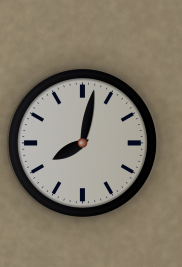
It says **8:02**
